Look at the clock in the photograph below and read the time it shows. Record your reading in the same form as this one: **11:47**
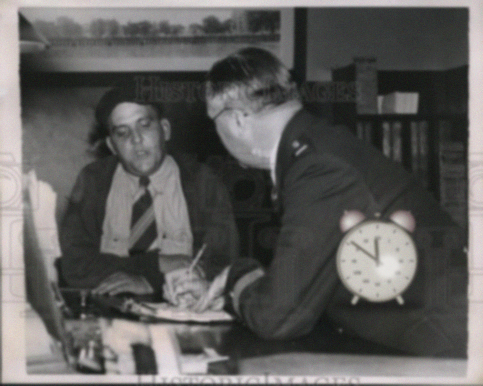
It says **11:51**
